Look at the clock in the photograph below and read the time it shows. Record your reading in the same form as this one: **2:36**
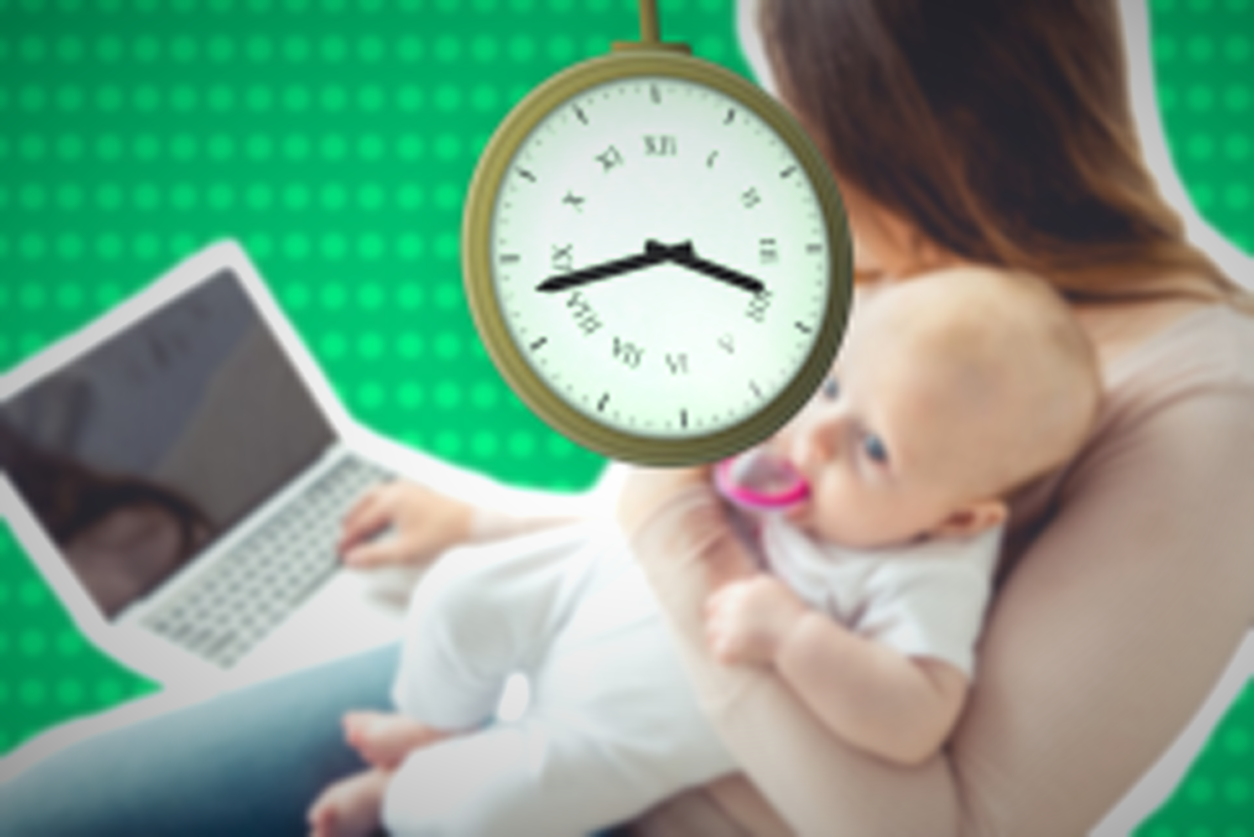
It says **3:43**
